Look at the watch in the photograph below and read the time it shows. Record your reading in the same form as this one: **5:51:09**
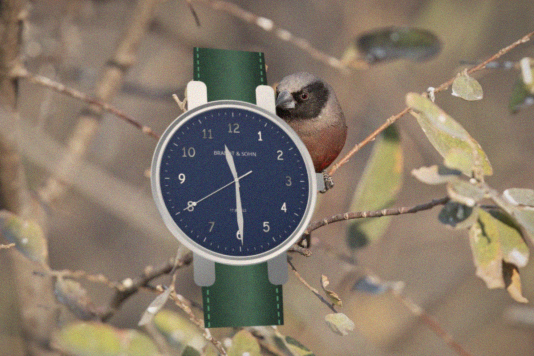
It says **11:29:40**
